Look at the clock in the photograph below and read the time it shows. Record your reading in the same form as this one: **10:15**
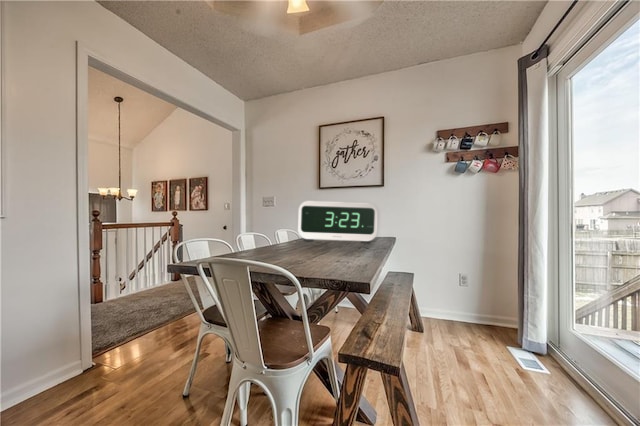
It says **3:23**
